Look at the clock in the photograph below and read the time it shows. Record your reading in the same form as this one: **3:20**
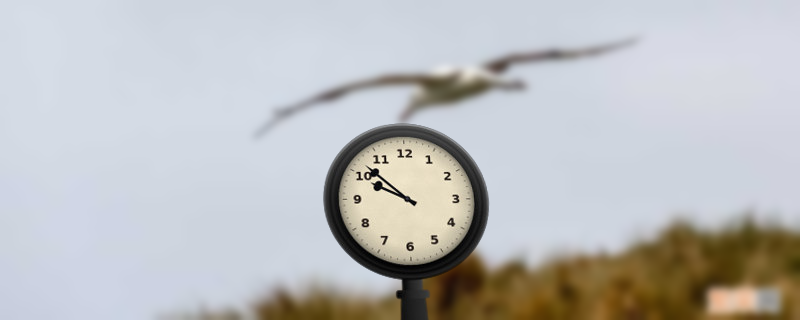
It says **9:52**
